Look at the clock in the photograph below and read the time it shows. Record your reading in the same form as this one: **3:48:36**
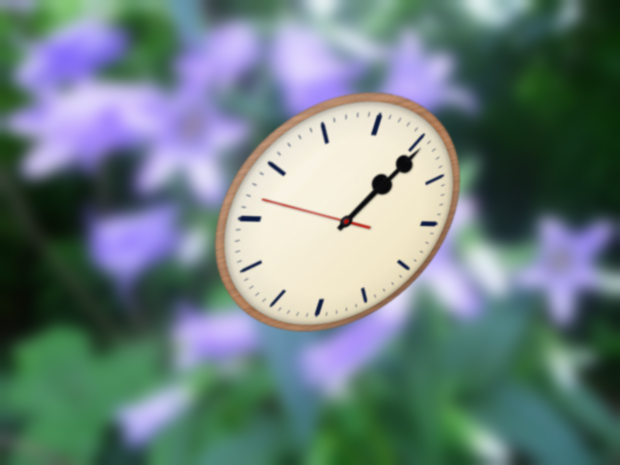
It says **1:05:47**
